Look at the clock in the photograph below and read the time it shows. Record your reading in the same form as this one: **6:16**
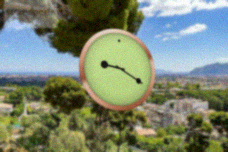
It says **9:20**
